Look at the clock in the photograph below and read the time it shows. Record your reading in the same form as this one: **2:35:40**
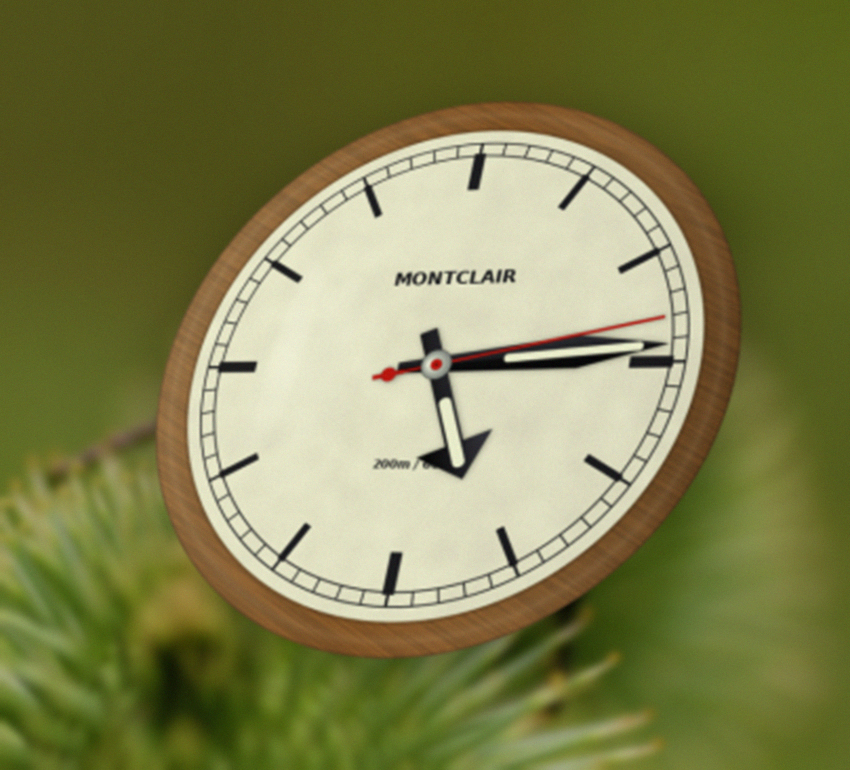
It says **5:14:13**
